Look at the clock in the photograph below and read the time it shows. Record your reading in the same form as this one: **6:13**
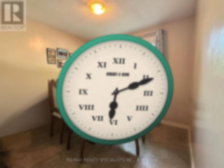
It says **6:11**
